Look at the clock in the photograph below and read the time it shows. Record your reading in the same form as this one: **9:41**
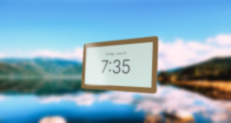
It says **7:35**
